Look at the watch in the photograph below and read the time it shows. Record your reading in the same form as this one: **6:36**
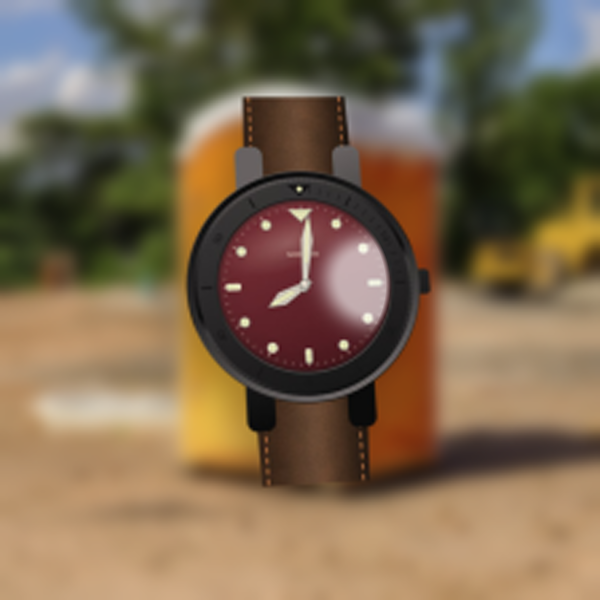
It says **8:01**
